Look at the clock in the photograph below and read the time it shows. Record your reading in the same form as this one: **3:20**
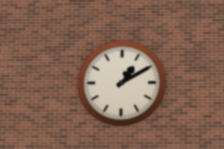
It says **1:10**
